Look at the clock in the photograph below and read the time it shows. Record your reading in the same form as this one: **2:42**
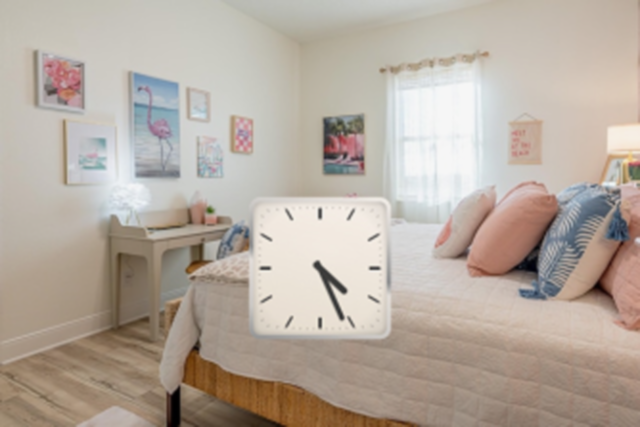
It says **4:26**
